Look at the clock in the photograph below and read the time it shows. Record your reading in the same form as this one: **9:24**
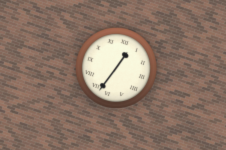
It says **12:33**
